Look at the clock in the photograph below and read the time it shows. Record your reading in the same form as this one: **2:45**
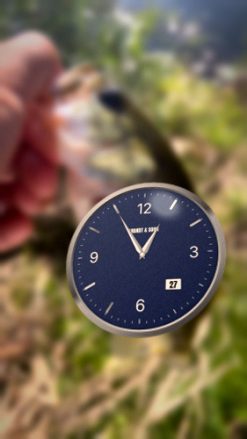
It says **12:55**
